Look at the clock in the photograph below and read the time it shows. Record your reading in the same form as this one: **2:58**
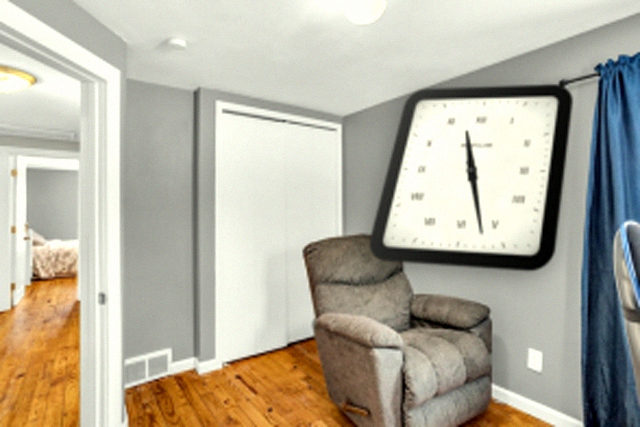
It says **11:27**
